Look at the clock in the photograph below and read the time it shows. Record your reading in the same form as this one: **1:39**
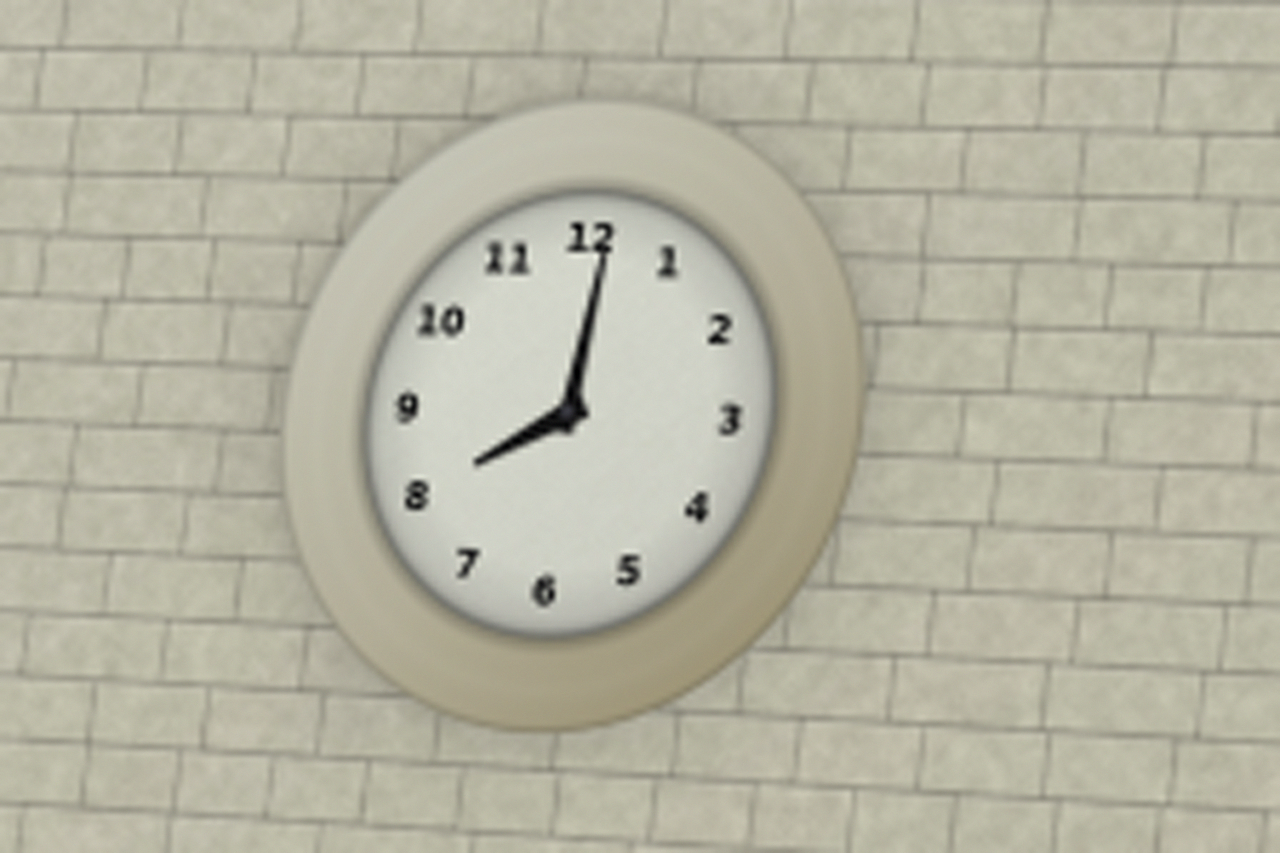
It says **8:01**
